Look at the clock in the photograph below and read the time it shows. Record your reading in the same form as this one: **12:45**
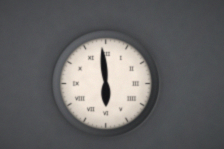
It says **5:59**
